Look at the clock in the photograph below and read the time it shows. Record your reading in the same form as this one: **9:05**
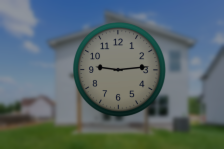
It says **9:14**
